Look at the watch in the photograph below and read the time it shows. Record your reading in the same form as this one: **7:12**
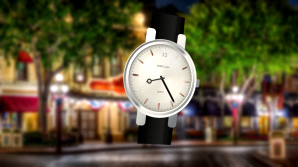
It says **8:24**
